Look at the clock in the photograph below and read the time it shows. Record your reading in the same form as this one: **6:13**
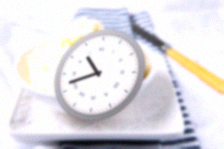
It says **10:42**
